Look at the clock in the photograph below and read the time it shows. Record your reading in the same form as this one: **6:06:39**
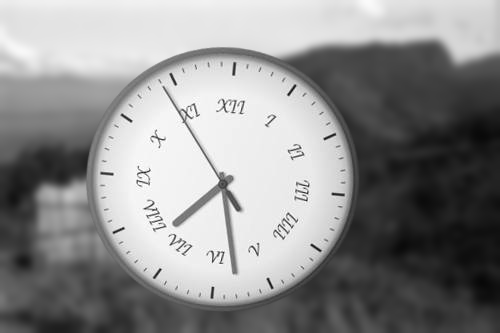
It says **7:27:54**
